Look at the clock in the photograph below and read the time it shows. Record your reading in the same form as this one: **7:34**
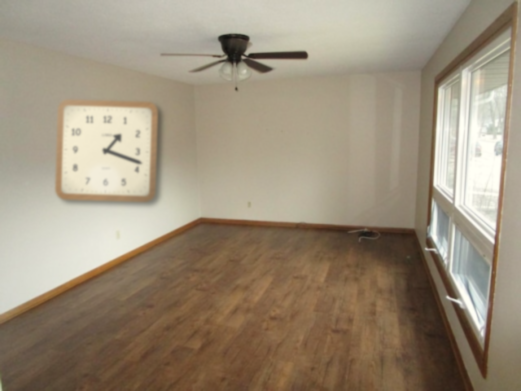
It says **1:18**
